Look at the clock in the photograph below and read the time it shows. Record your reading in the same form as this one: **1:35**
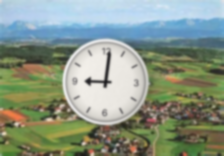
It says **9:01**
